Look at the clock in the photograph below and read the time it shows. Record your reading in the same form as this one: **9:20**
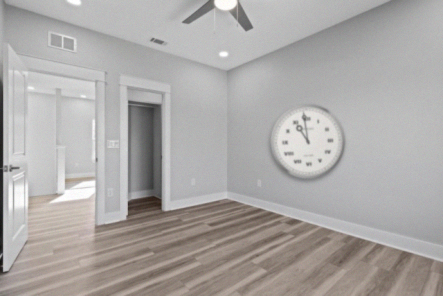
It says **10:59**
